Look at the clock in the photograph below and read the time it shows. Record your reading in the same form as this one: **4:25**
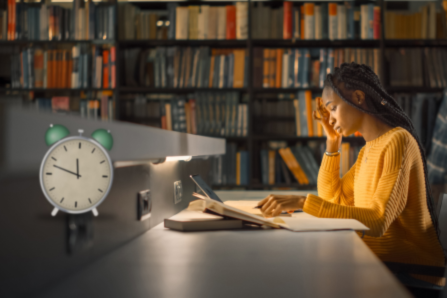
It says **11:48**
